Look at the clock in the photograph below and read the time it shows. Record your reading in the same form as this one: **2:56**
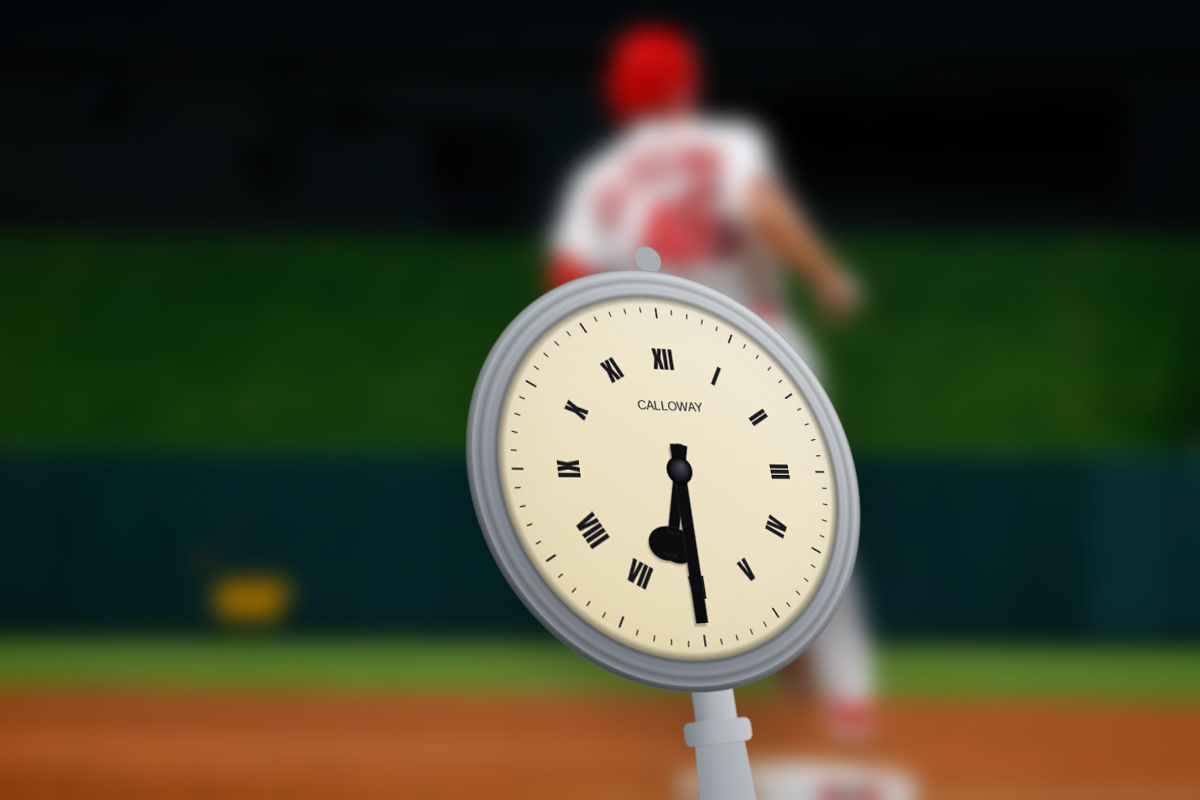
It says **6:30**
